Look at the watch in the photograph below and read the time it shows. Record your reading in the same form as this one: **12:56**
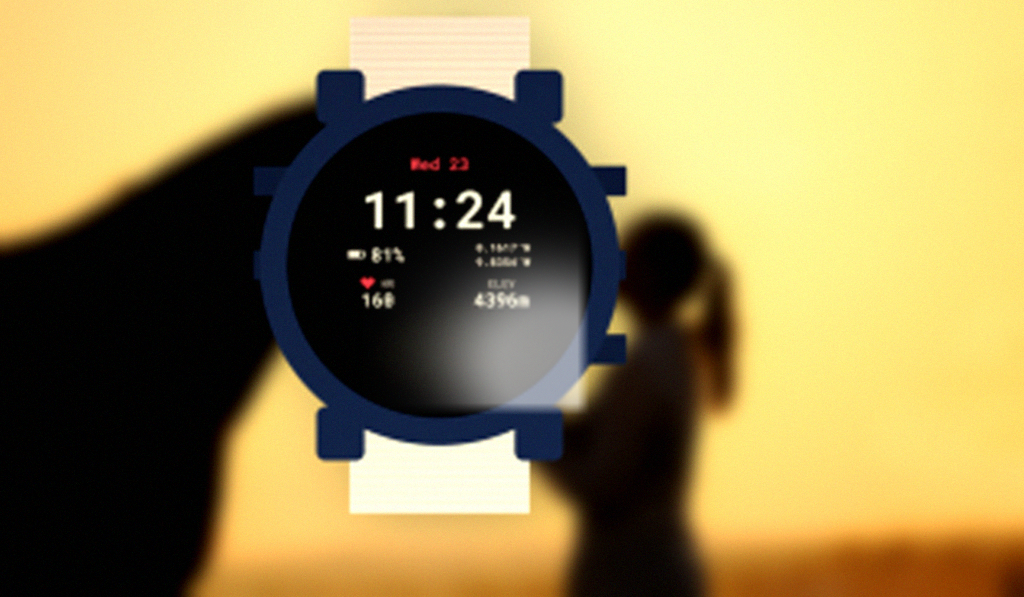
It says **11:24**
